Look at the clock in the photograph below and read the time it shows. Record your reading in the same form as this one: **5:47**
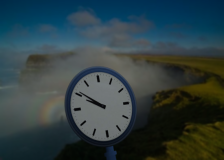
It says **9:51**
